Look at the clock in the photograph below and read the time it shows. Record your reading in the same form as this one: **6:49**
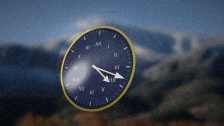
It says **4:18**
